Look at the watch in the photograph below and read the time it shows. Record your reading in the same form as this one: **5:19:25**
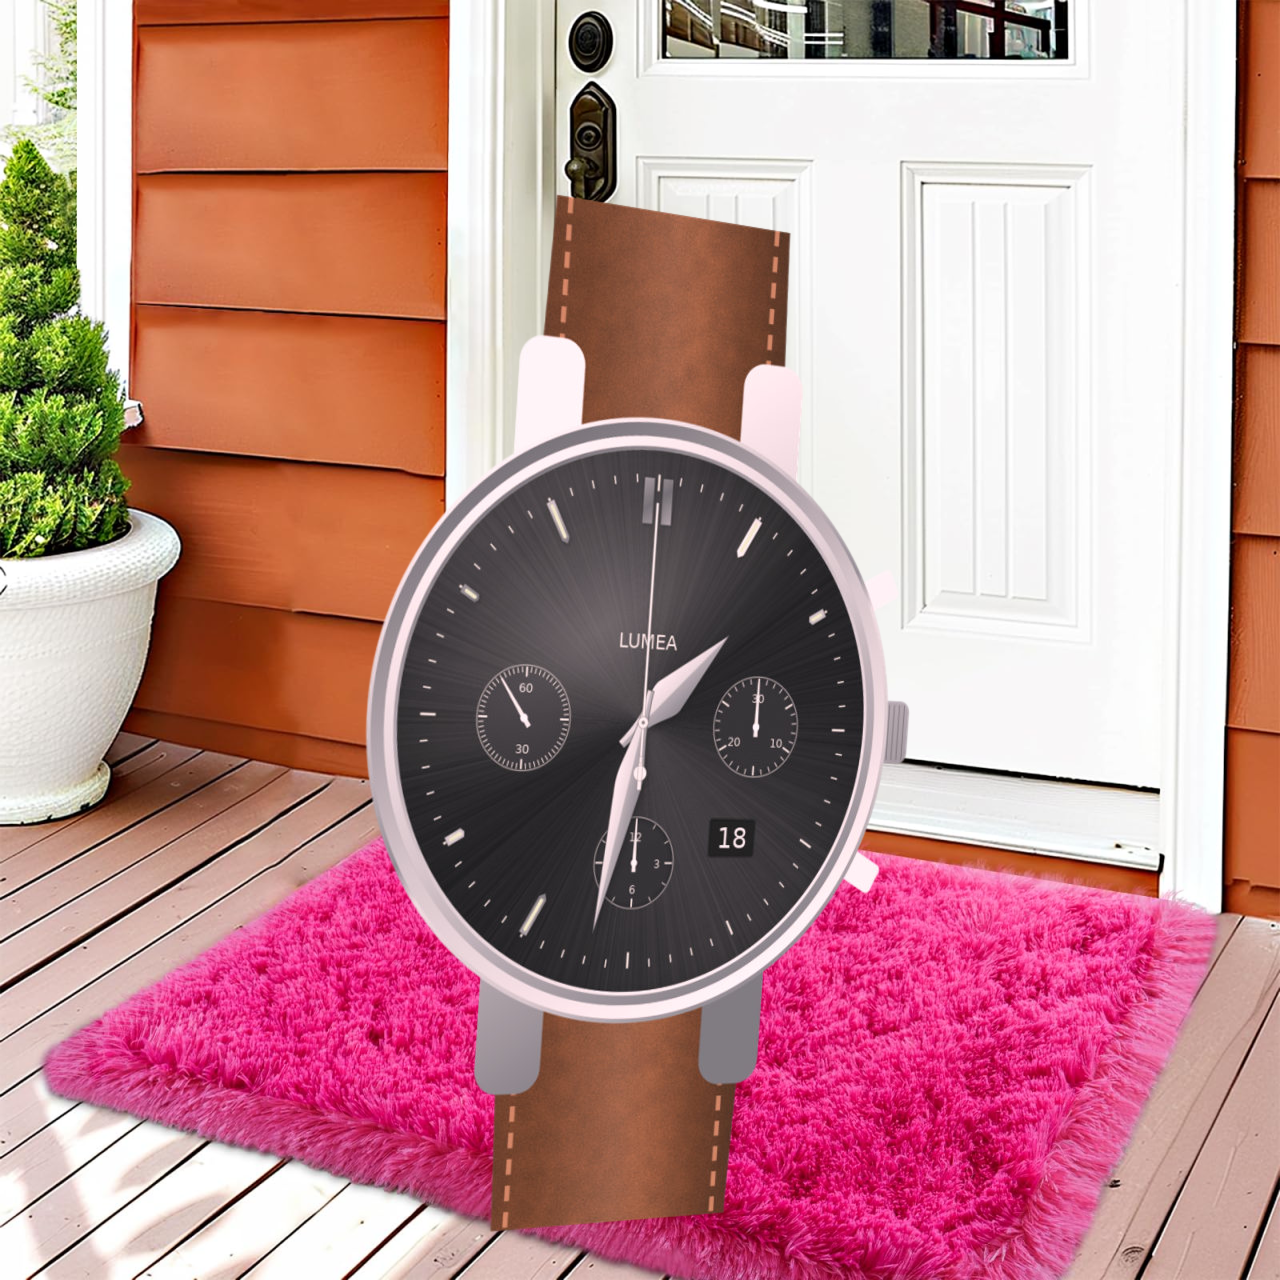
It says **1:31:54**
